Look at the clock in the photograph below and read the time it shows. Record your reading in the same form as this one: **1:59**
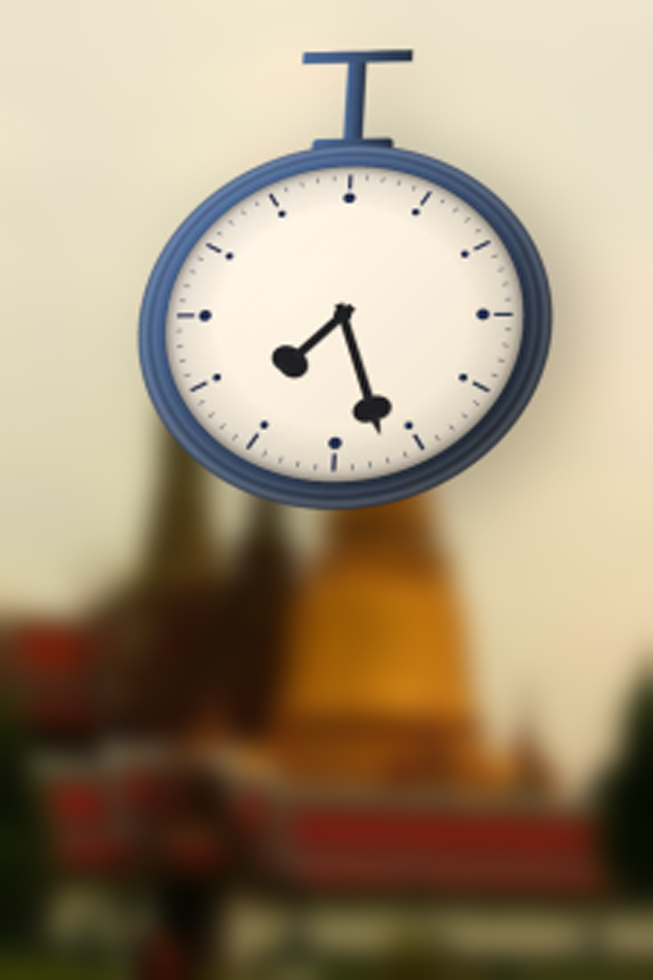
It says **7:27**
